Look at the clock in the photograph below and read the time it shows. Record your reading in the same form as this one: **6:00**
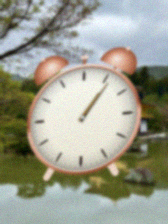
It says **1:06**
